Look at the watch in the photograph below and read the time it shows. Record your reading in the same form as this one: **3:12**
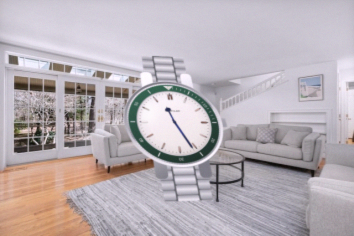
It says **11:26**
